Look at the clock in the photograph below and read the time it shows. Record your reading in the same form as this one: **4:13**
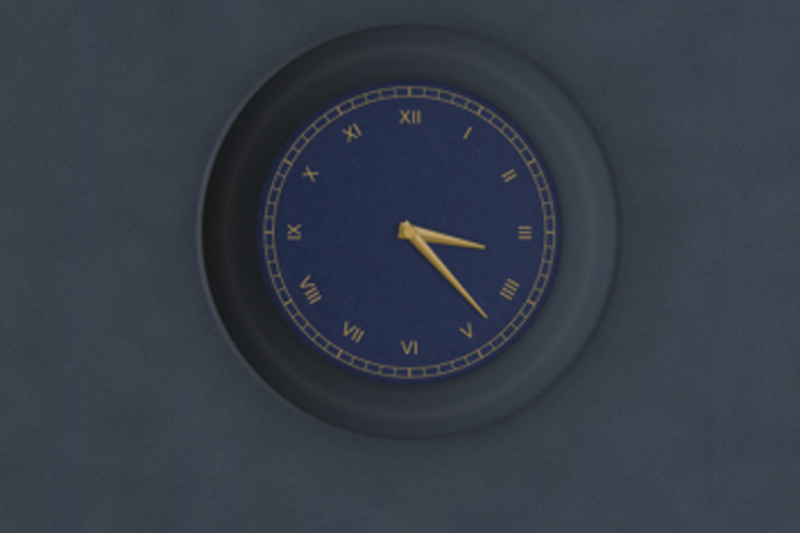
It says **3:23**
